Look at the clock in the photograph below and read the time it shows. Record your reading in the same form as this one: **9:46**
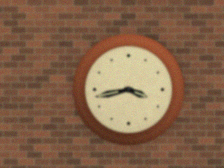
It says **3:43**
